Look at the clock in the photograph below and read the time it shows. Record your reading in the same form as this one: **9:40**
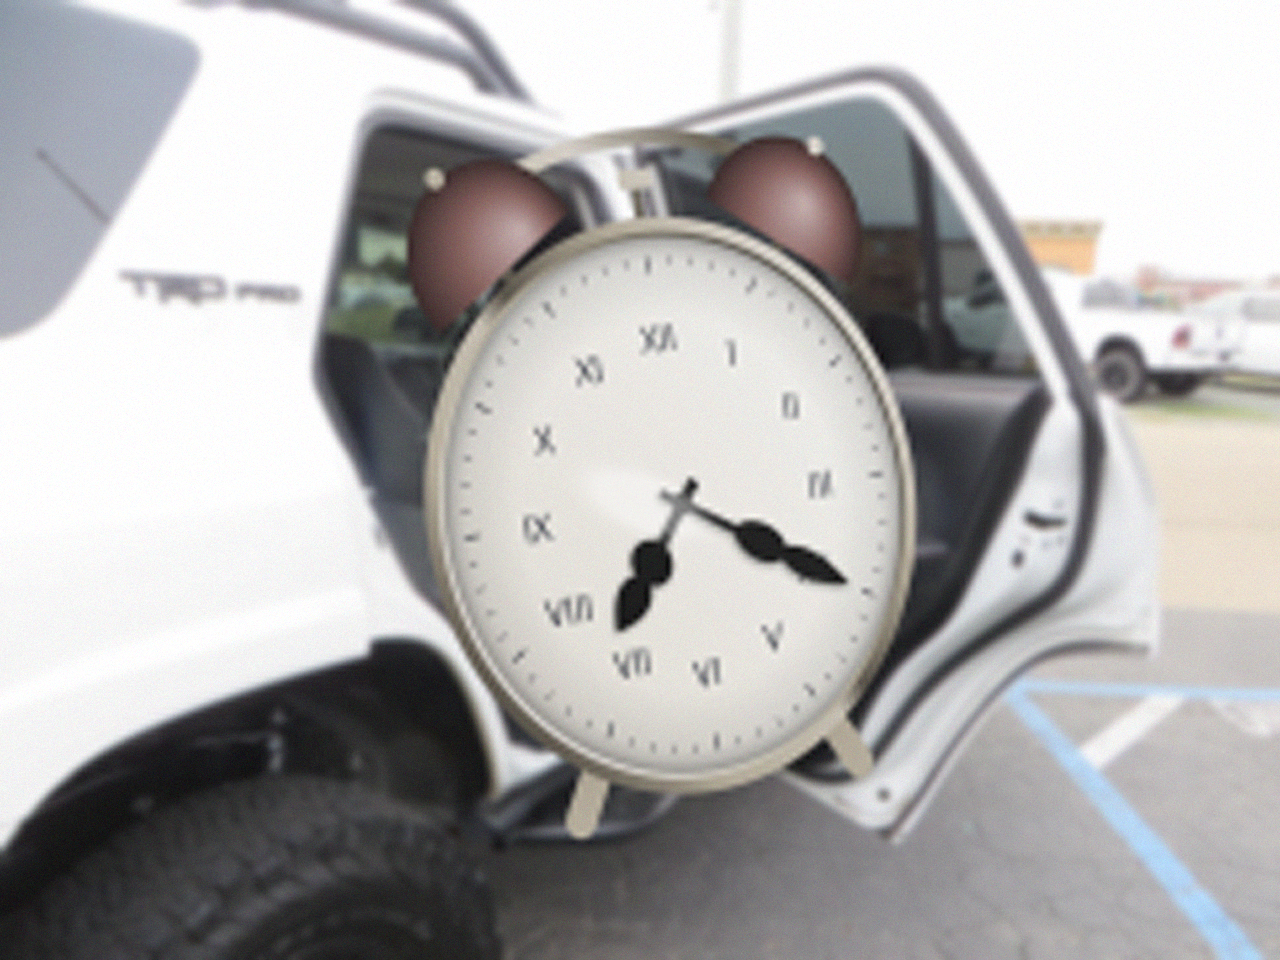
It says **7:20**
